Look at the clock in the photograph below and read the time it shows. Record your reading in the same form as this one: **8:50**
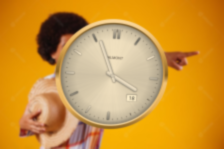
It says **3:56**
